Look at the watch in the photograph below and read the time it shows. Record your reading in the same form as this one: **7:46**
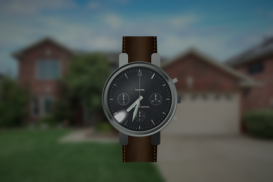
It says **7:33**
